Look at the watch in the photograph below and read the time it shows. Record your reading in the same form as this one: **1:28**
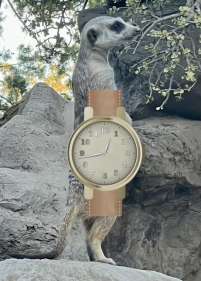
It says **12:43**
